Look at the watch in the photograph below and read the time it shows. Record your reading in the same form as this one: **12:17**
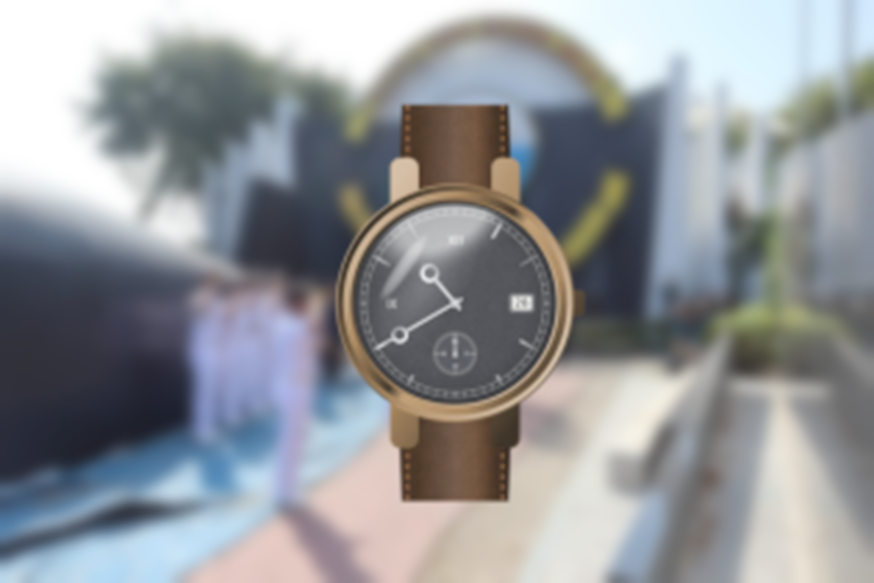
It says **10:40**
